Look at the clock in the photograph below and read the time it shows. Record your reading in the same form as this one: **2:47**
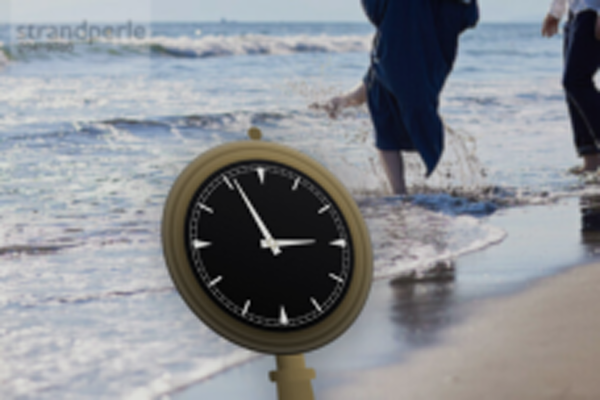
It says **2:56**
